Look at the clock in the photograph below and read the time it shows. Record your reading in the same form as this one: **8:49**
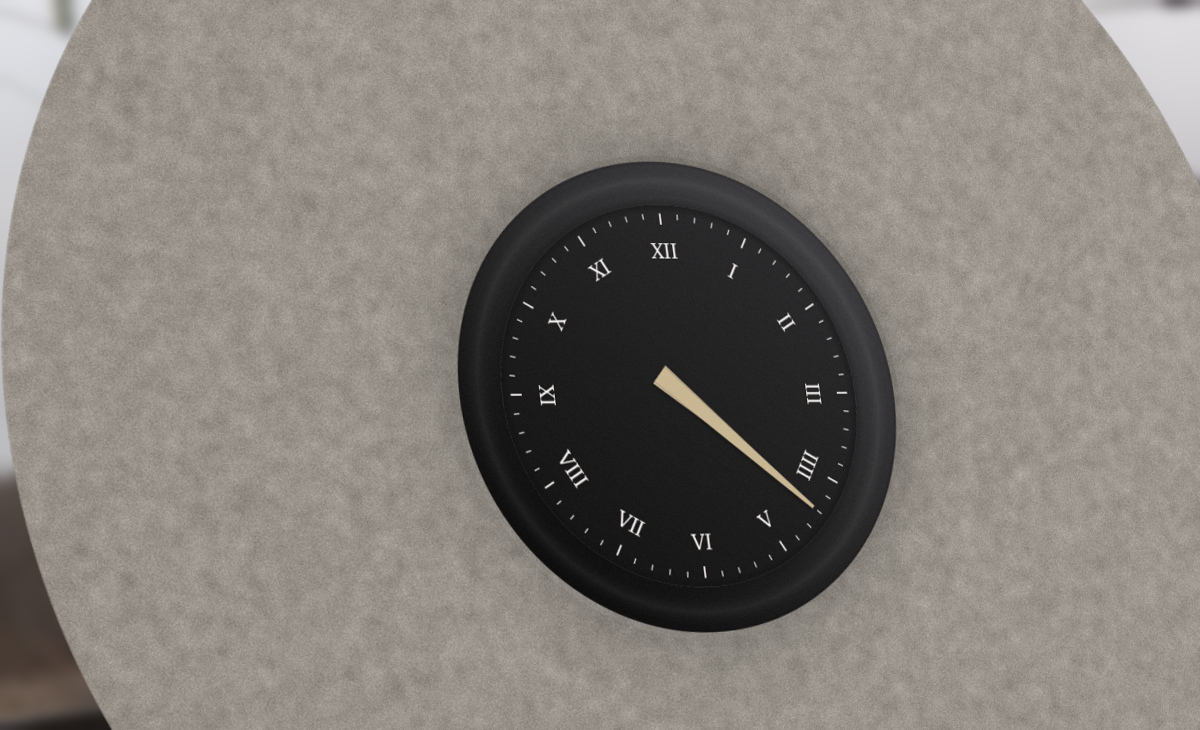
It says **4:22**
